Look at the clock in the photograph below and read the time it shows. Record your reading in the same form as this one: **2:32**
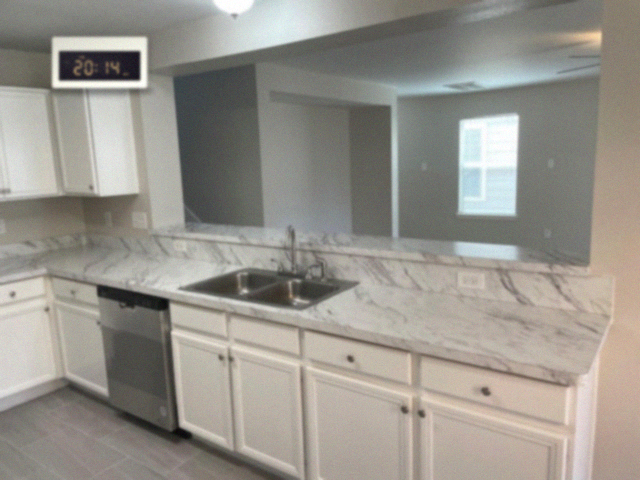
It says **20:14**
